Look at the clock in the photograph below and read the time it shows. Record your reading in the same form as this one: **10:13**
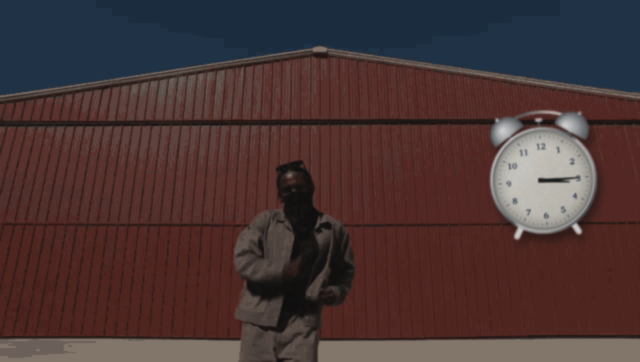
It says **3:15**
